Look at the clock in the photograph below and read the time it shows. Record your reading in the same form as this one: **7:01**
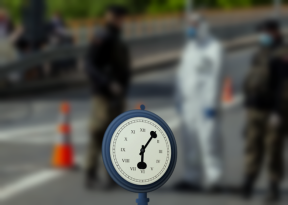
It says **6:06**
